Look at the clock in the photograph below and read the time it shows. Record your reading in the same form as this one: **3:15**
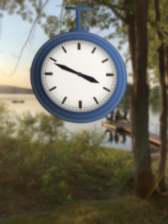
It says **3:49**
